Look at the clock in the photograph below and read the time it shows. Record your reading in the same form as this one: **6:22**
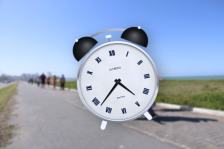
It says **4:38**
